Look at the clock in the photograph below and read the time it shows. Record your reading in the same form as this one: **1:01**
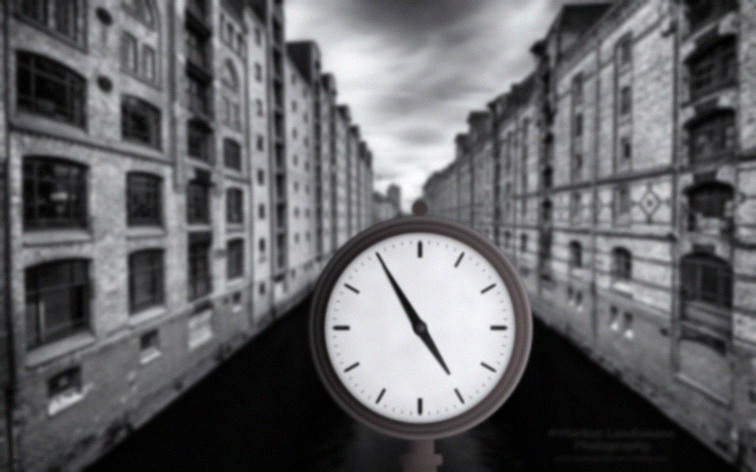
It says **4:55**
